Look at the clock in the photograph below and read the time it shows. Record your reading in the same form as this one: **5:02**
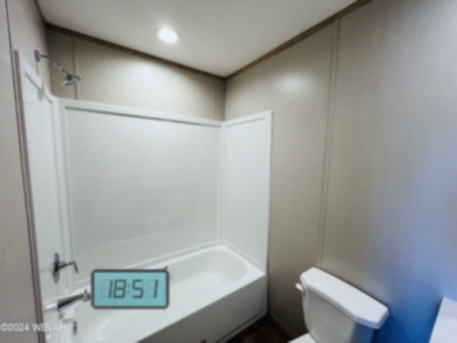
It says **18:51**
